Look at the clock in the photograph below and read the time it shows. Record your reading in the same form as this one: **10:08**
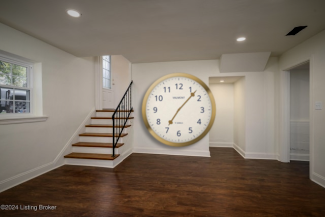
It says **7:07**
